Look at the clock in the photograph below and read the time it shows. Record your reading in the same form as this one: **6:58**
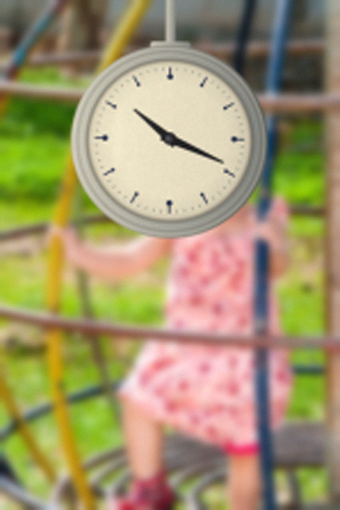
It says **10:19**
